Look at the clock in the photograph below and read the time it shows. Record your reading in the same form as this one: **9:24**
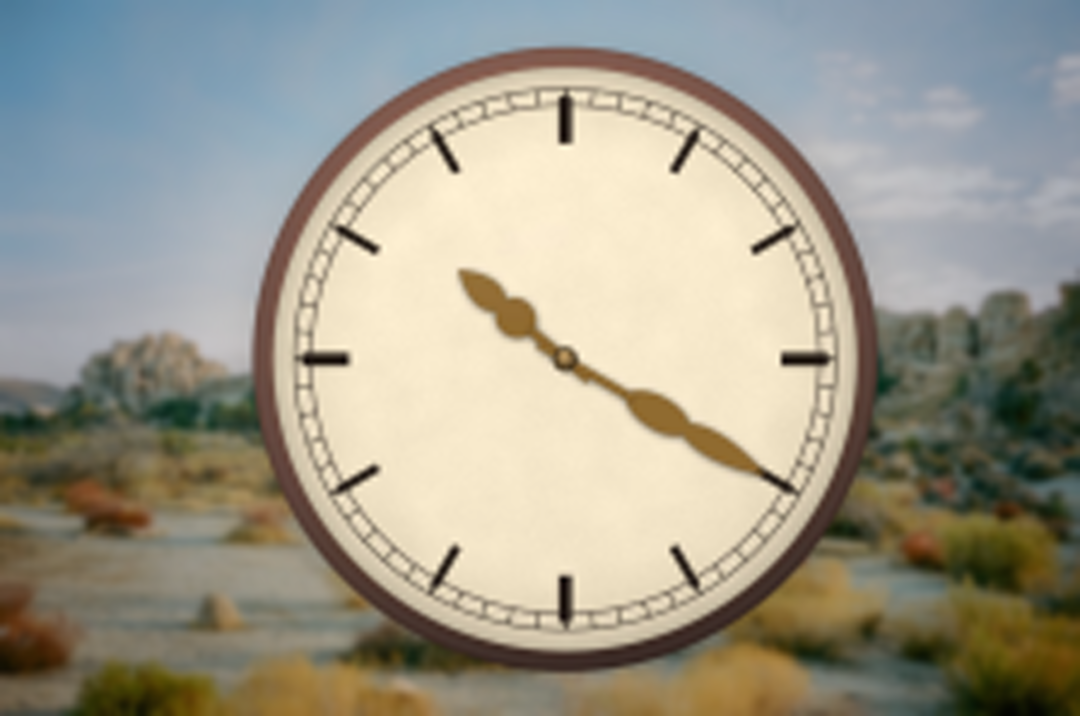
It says **10:20**
